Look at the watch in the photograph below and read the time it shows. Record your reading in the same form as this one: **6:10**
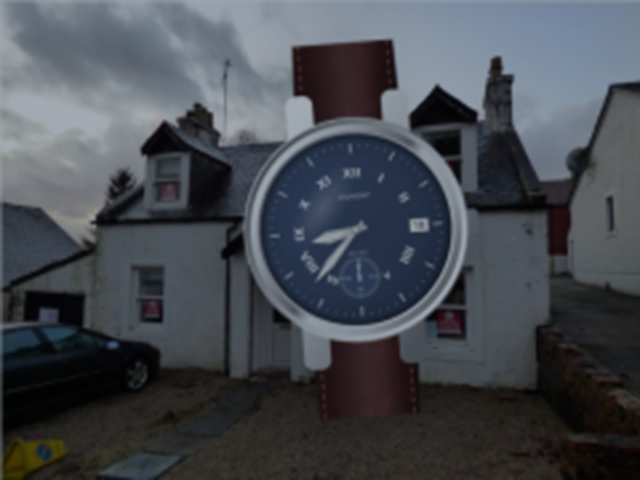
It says **8:37**
